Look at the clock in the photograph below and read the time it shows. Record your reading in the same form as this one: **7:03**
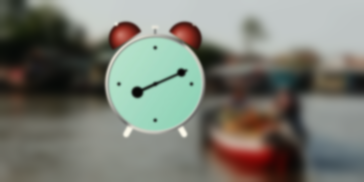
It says **8:11**
